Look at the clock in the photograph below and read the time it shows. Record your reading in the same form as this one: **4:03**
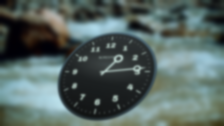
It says **1:14**
